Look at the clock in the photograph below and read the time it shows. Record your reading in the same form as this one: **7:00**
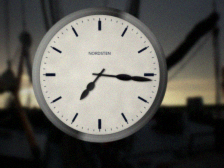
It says **7:16**
